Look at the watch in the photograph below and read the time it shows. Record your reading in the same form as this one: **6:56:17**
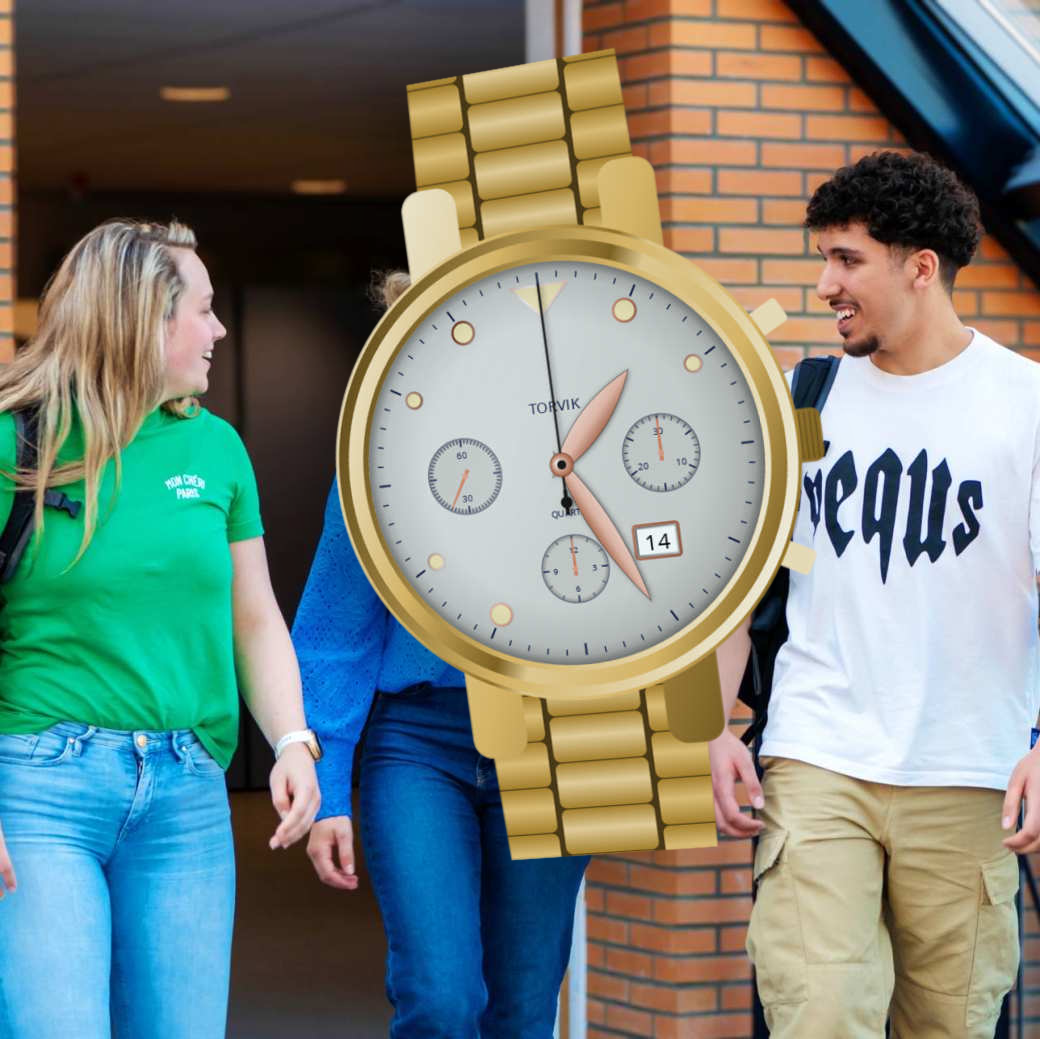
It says **1:25:35**
